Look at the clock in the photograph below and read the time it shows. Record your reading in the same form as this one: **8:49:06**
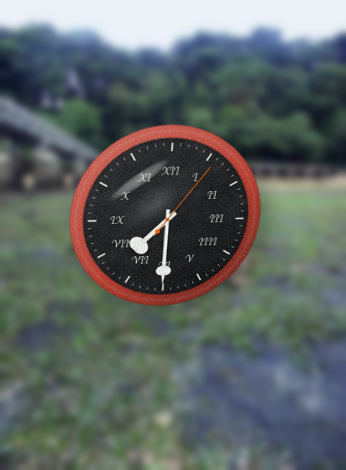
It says **7:30:06**
